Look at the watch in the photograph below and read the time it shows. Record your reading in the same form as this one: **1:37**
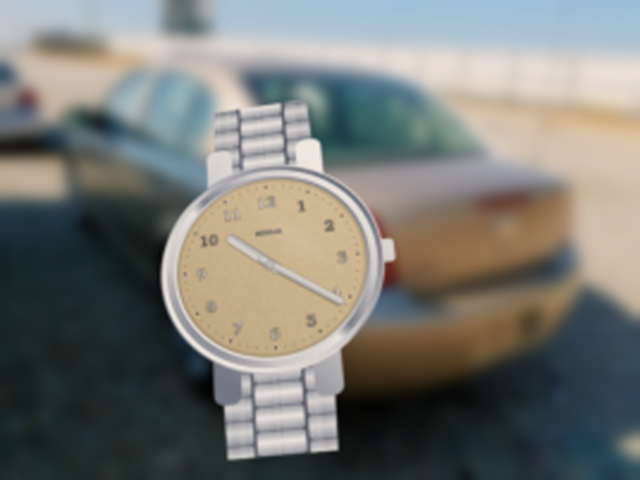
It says **10:21**
